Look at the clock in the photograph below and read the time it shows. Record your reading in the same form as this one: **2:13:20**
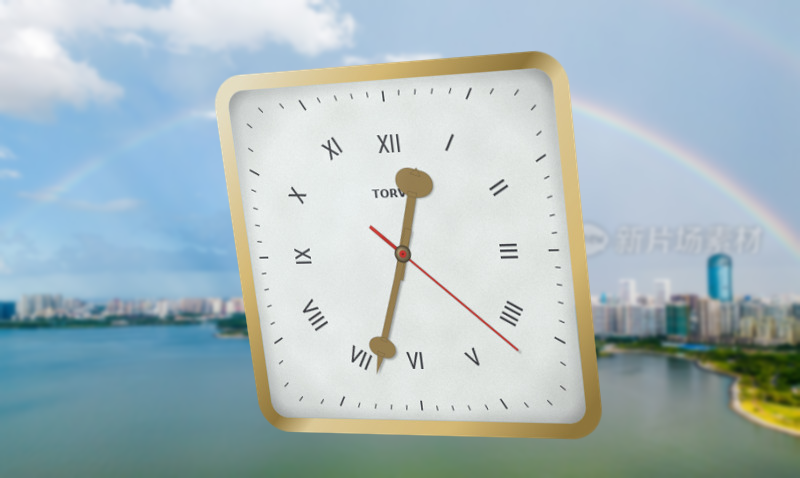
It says **12:33:22**
